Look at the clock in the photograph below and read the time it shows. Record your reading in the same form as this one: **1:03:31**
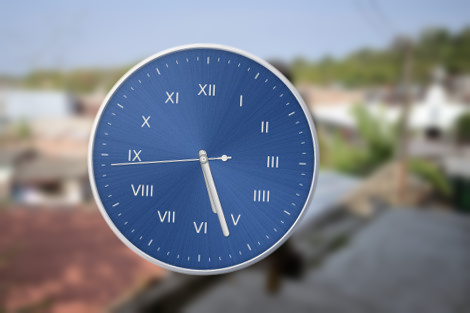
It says **5:26:44**
